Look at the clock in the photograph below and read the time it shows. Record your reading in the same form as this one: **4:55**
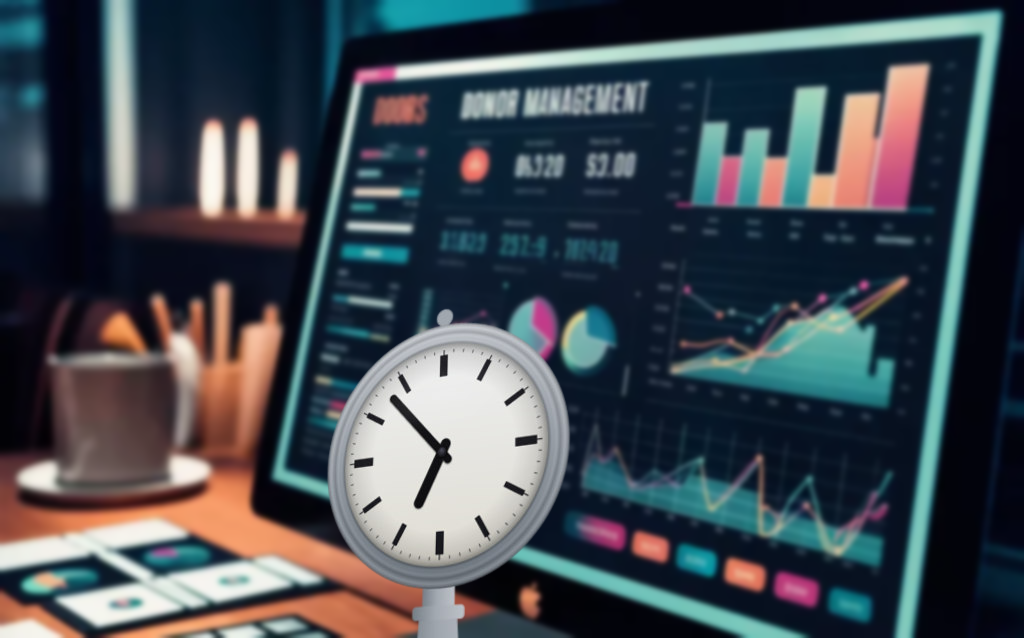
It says **6:53**
